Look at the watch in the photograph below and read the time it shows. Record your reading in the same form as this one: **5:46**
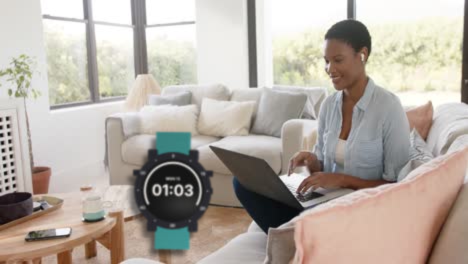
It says **1:03**
